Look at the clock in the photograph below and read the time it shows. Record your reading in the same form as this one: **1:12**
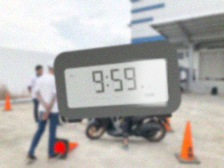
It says **9:59**
